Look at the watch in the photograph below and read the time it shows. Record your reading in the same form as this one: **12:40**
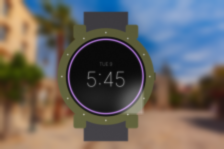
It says **5:45**
